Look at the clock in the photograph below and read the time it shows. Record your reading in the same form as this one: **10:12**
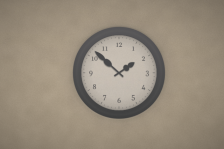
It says **1:52**
